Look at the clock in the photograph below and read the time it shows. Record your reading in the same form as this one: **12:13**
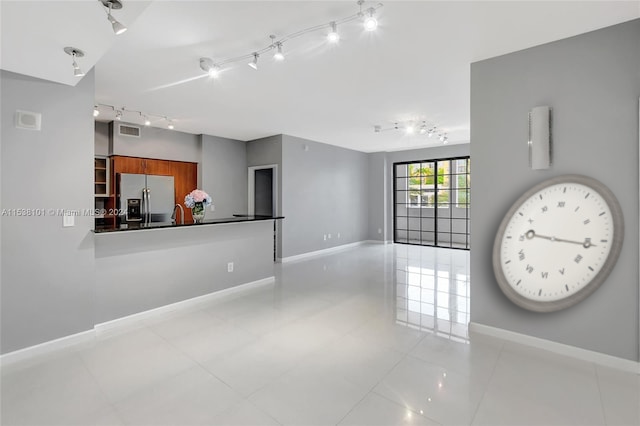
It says **9:16**
